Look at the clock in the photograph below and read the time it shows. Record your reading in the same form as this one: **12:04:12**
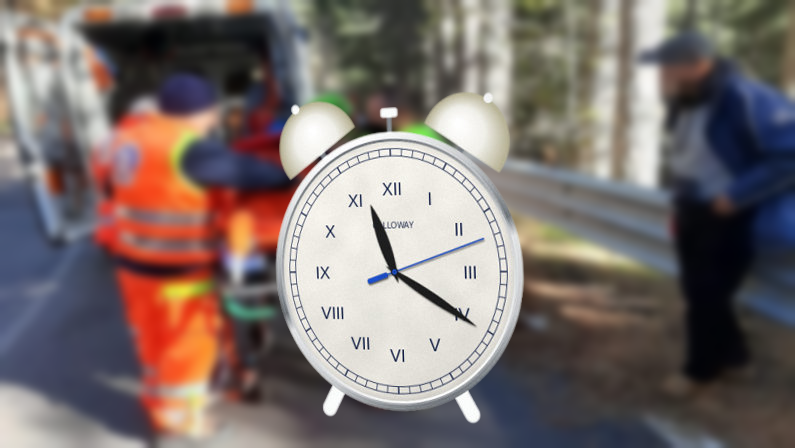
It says **11:20:12**
